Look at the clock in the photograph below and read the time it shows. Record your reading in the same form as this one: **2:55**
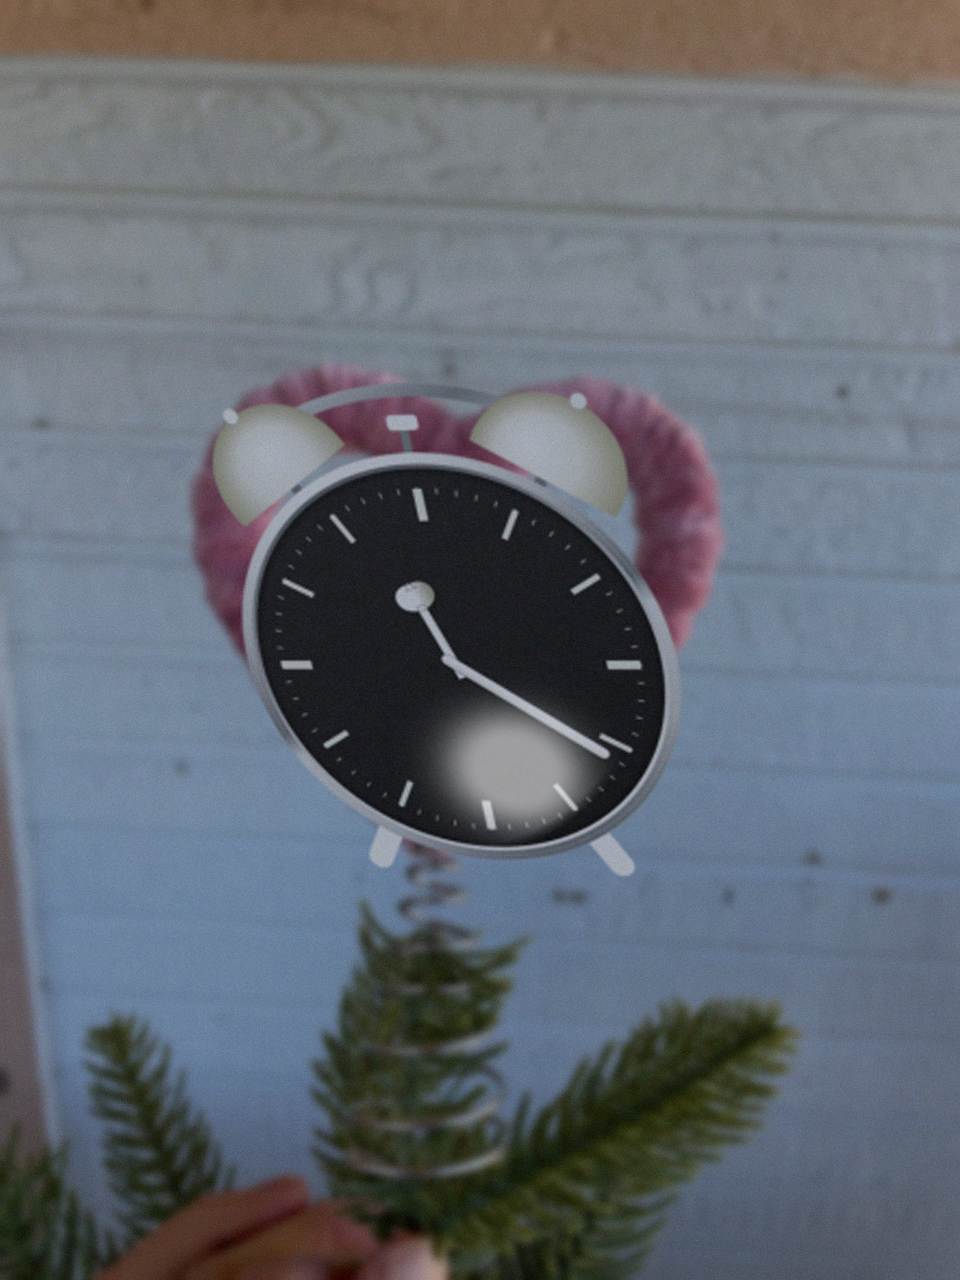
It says **11:21**
